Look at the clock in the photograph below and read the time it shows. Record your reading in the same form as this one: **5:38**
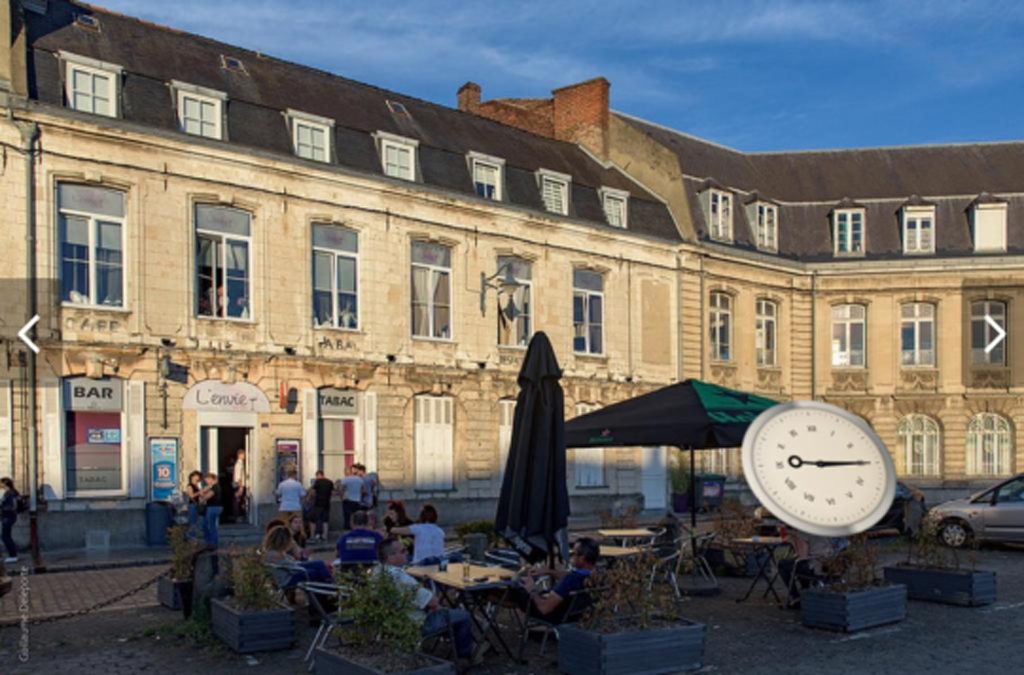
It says **9:15**
